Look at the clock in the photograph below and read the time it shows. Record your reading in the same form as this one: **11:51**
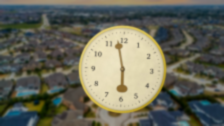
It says **5:58**
